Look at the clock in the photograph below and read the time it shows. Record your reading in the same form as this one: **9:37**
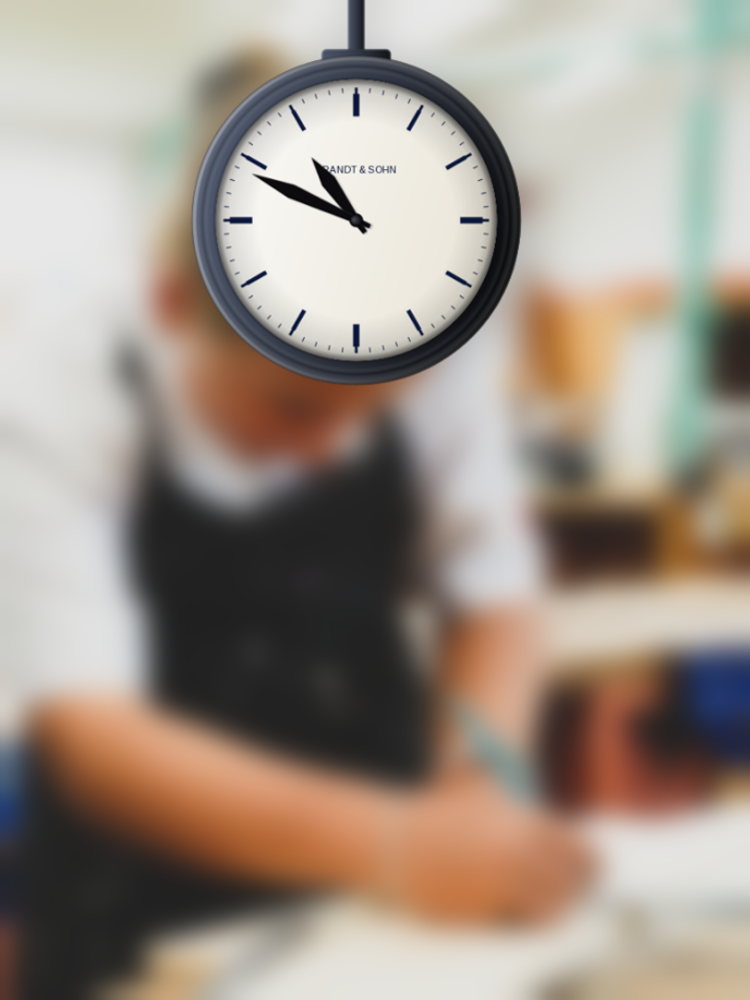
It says **10:49**
